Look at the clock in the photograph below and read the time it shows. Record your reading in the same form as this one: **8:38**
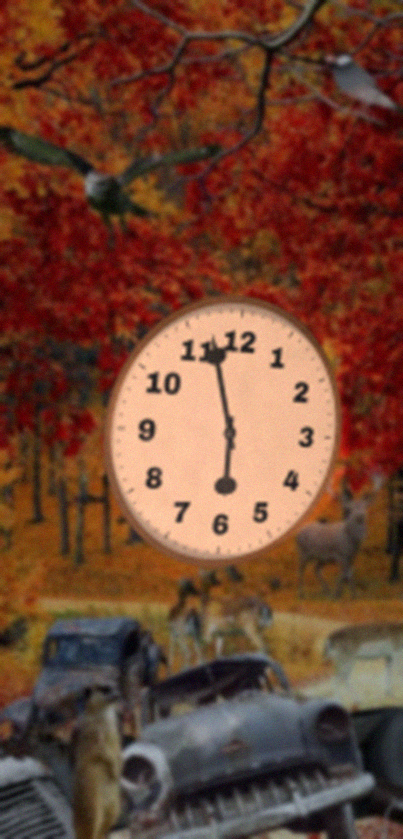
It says **5:57**
